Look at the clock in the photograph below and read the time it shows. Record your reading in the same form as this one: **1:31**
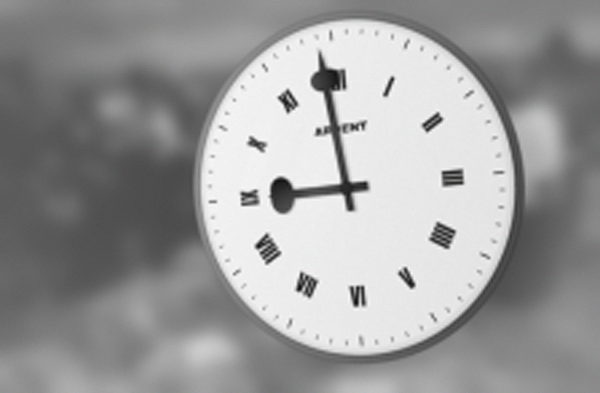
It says **8:59**
